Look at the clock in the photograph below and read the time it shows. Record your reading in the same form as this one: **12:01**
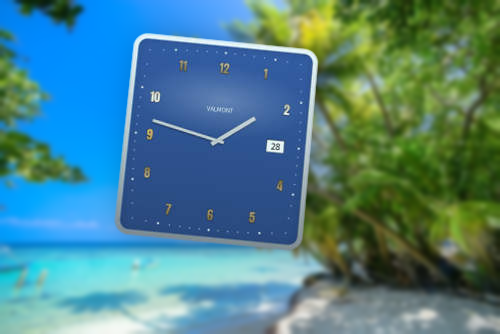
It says **1:47**
